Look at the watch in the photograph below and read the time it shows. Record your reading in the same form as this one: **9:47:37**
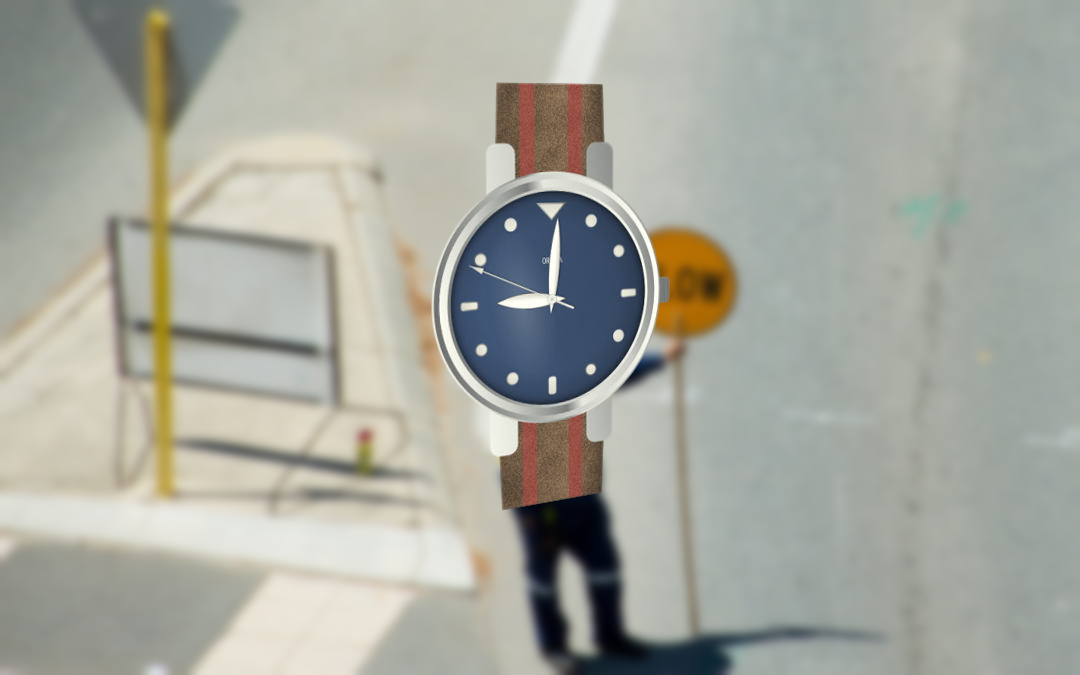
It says **9:00:49**
